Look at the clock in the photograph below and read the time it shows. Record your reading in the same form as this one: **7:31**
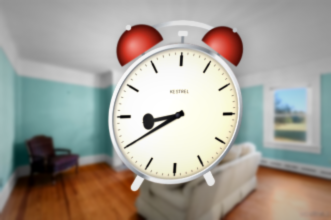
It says **8:40**
